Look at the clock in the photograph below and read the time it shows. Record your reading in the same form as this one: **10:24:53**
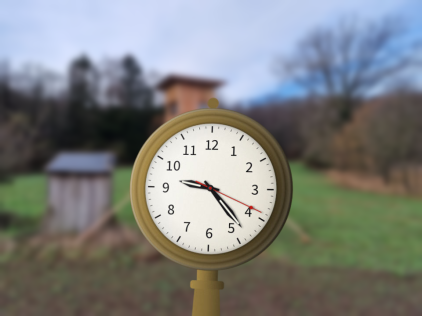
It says **9:23:19**
